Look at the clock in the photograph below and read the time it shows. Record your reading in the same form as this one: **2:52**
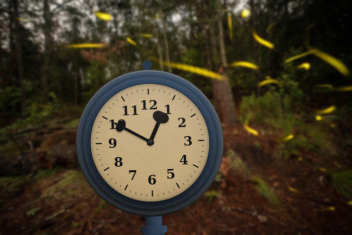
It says **12:50**
